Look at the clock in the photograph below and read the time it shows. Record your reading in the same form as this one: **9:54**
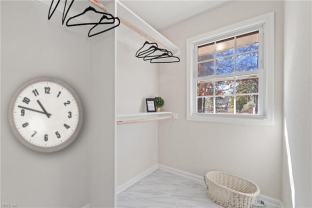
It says **10:47**
